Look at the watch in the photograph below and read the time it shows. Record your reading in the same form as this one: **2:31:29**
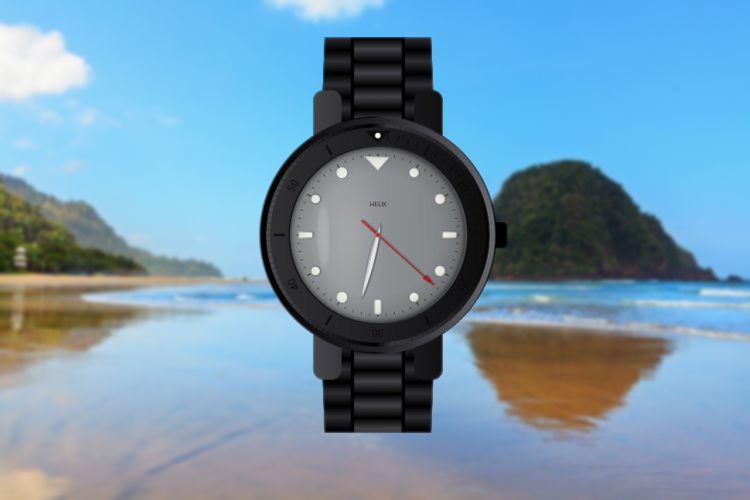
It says **6:32:22**
